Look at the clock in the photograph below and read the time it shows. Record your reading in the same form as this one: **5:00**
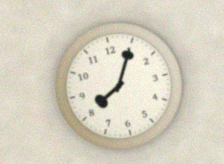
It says **8:05**
